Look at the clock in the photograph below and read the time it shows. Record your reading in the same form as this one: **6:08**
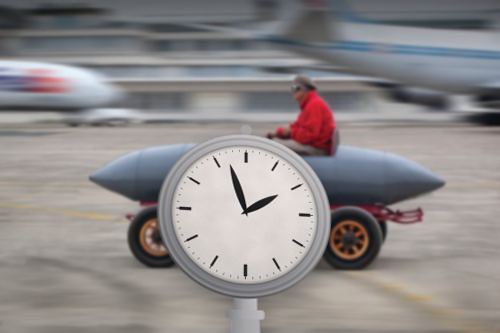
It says **1:57**
